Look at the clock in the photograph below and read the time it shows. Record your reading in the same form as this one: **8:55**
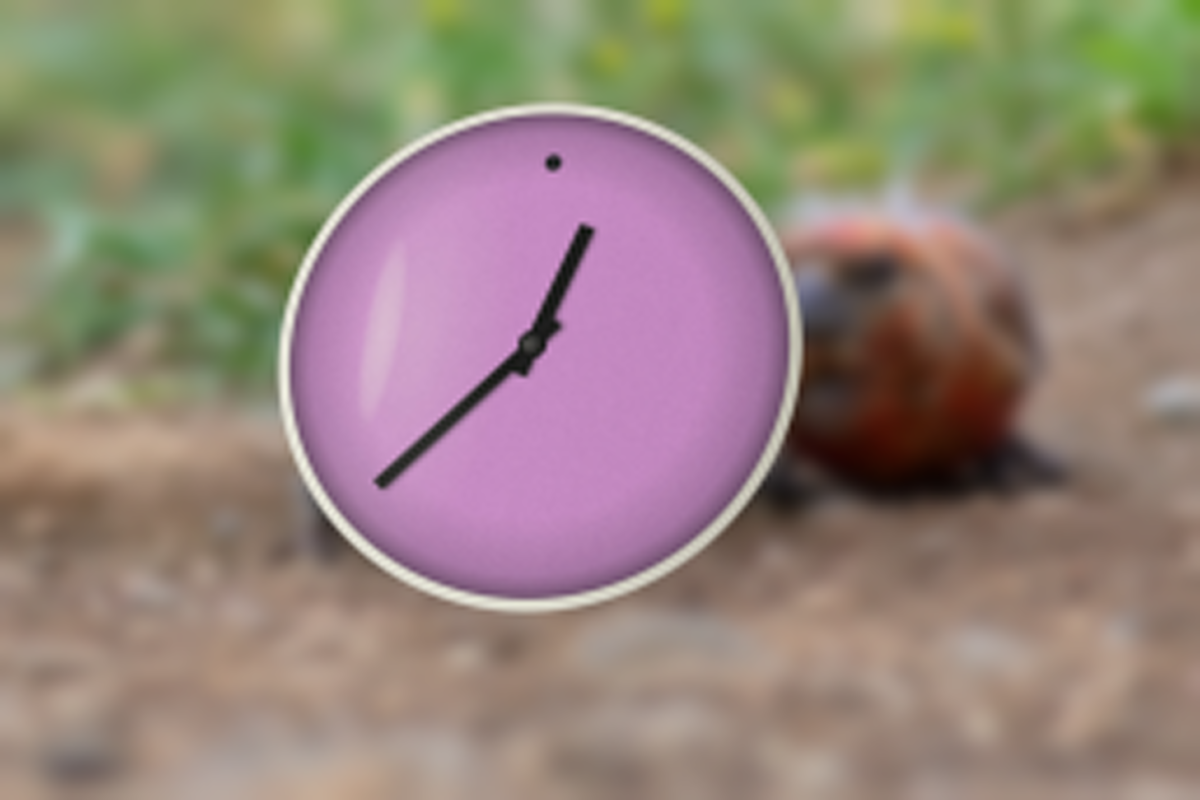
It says **12:37**
